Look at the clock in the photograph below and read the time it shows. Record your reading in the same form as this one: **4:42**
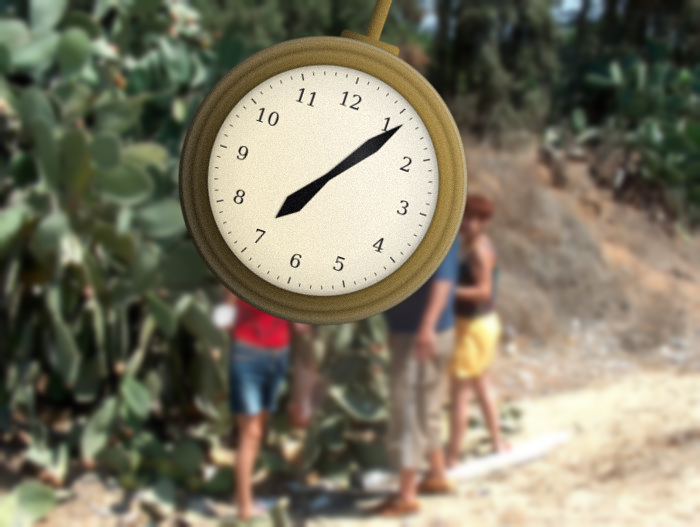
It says **7:06**
